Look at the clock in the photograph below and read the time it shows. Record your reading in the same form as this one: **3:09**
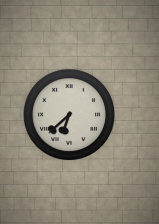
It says **6:38**
